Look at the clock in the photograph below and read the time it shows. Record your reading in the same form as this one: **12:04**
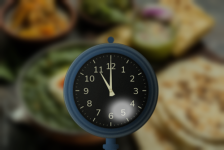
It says **11:00**
